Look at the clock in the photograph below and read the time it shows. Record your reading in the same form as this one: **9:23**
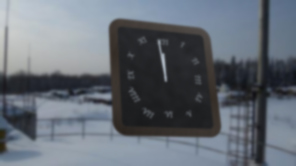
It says **11:59**
